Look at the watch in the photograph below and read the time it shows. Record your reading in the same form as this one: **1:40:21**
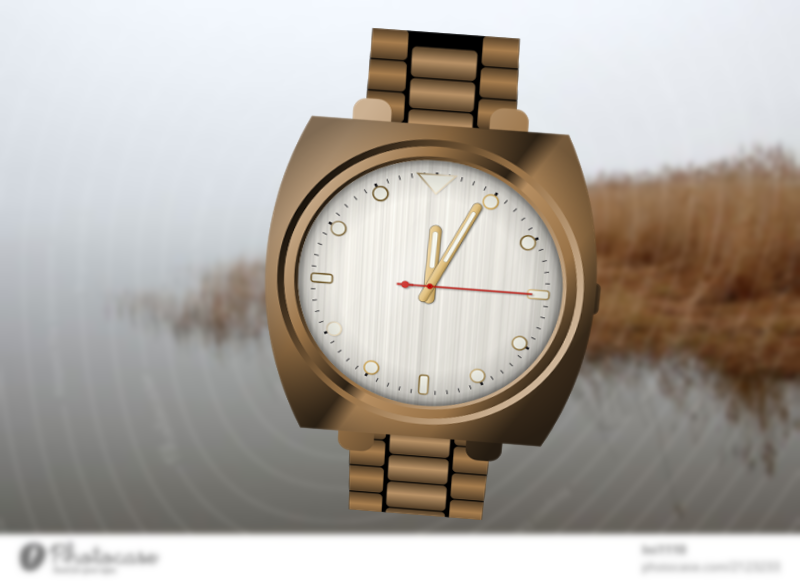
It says **12:04:15**
